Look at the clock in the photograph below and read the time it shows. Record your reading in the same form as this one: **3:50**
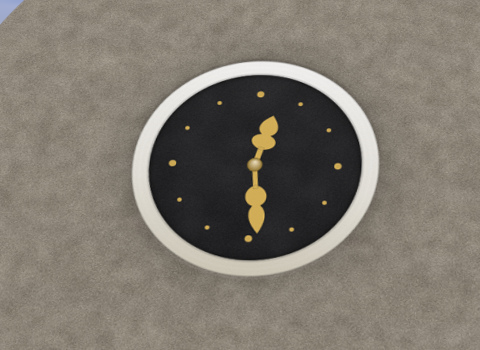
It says **12:29**
